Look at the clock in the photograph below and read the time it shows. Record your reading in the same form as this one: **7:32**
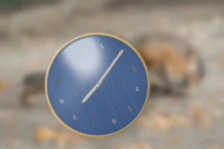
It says **8:10**
